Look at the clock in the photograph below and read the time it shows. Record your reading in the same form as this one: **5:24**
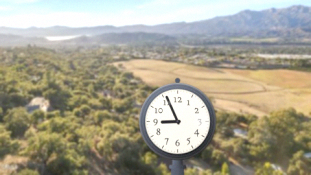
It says **8:56**
